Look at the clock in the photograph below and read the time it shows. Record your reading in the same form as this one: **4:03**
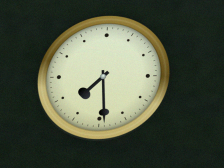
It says **7:29**
